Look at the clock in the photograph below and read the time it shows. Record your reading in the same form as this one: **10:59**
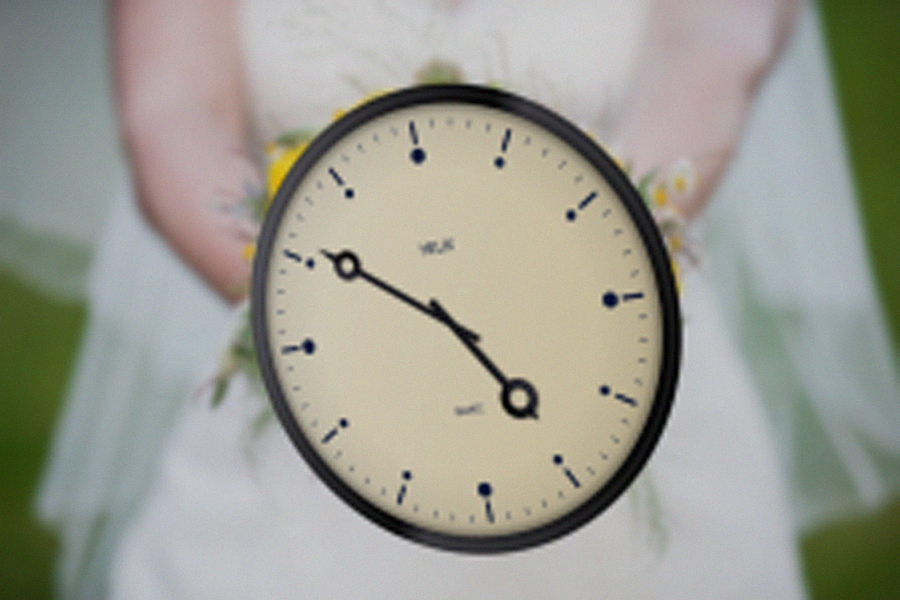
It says **4:51**
